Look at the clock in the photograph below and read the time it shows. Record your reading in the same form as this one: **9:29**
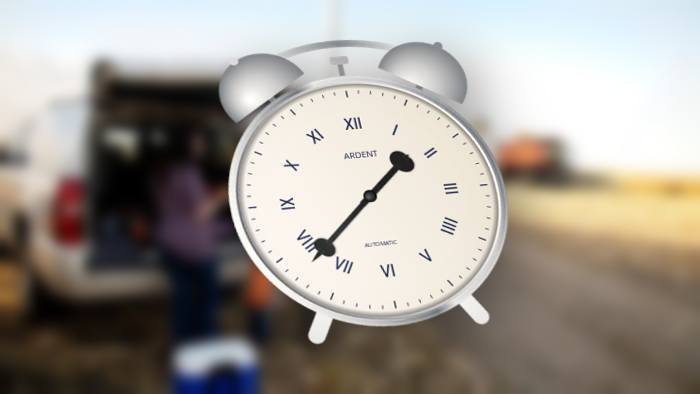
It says **1:38**
